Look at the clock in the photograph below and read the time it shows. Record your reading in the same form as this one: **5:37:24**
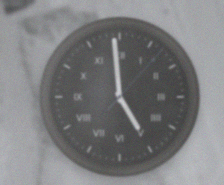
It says **4:59:07**
